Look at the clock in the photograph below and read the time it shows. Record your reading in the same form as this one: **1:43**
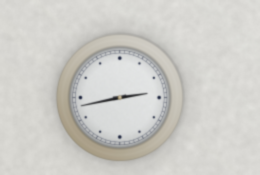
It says **2:43**
